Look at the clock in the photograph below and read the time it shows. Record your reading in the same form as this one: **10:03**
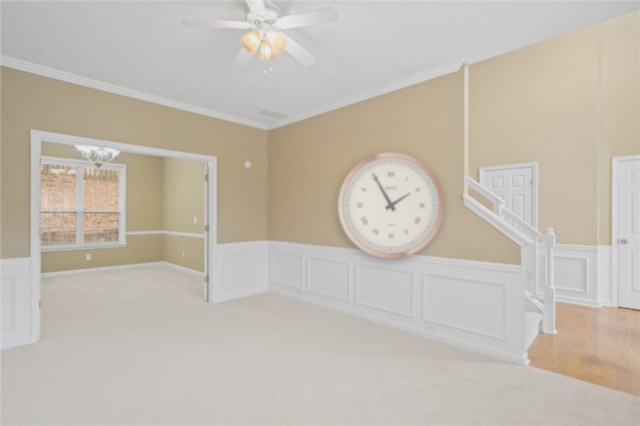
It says **1:55**
